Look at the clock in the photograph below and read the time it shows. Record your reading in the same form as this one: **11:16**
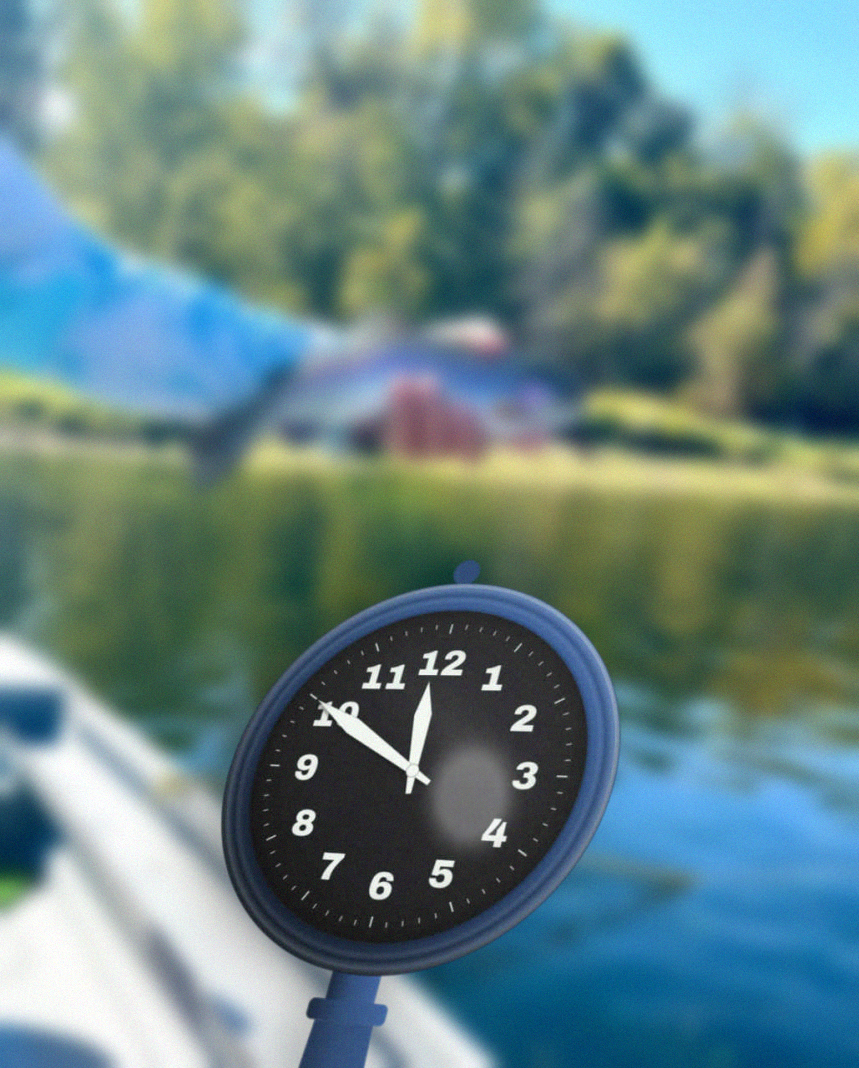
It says **11:50**
